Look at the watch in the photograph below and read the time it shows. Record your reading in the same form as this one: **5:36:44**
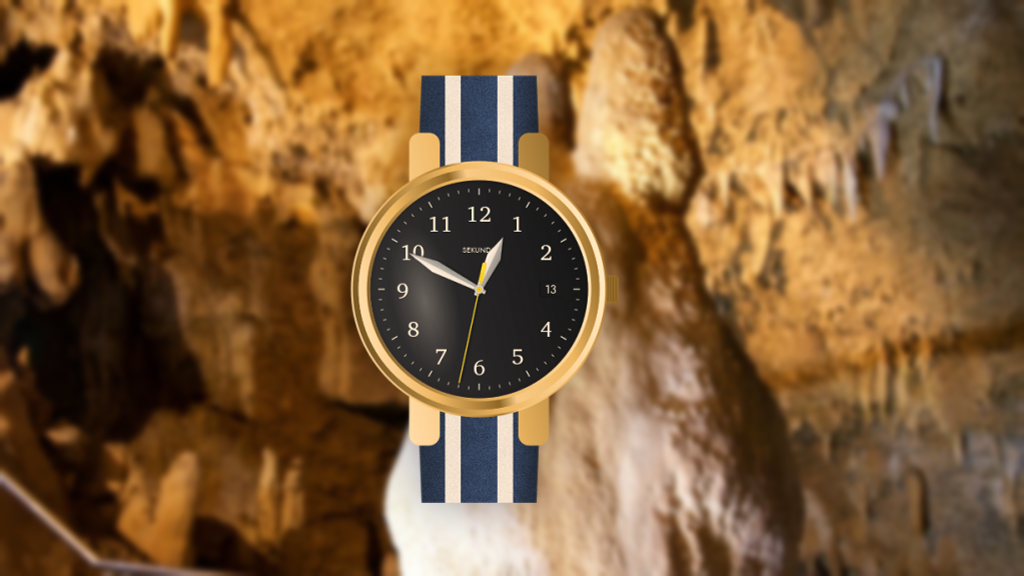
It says **12:49:32**
